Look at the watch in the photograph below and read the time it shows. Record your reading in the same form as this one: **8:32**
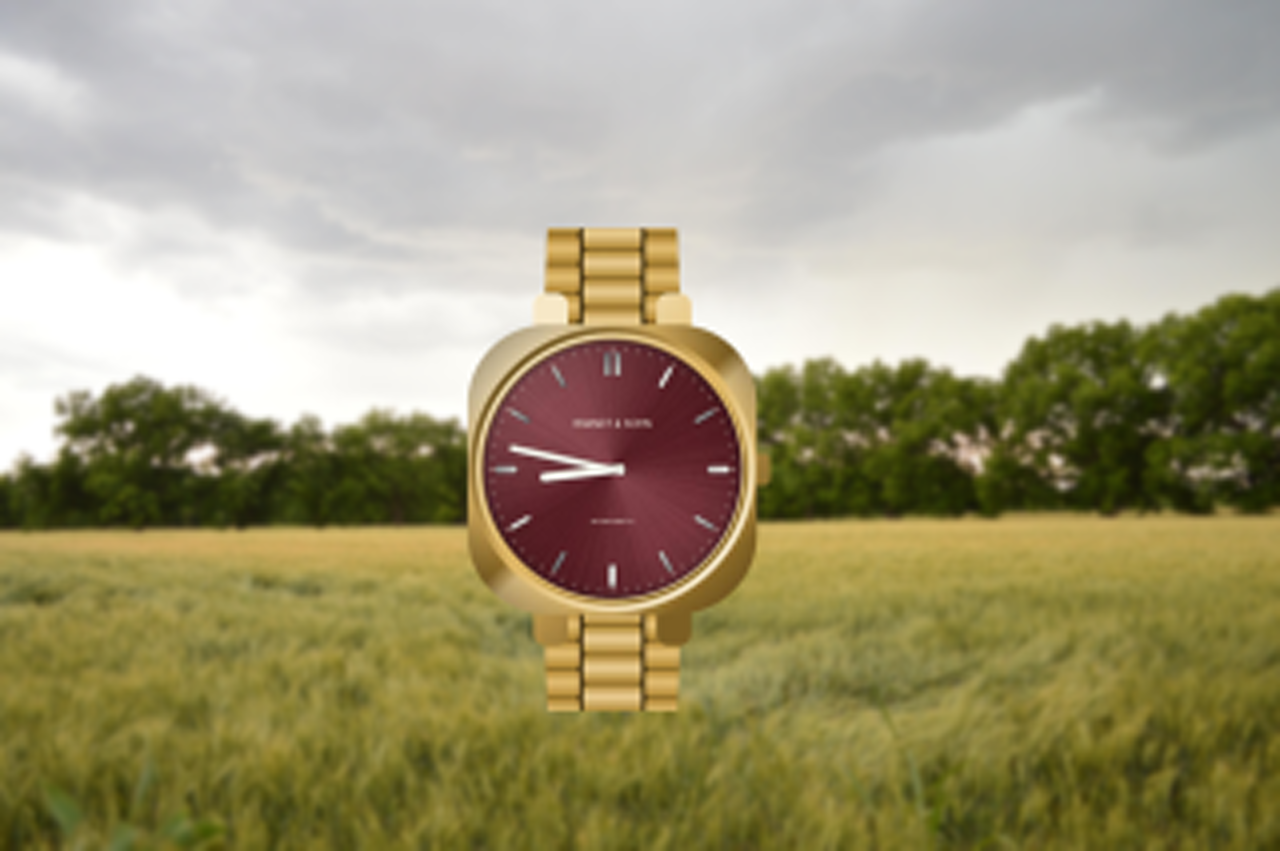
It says **8:47**
